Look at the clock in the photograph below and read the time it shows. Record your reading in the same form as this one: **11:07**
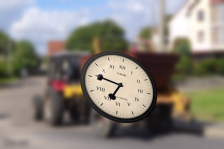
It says **6:46**
